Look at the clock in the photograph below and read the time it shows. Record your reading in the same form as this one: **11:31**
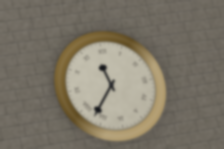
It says **11:37**
